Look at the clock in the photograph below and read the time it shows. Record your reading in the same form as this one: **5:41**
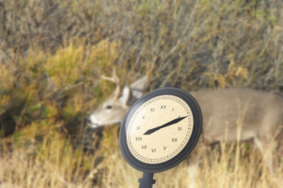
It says **8:11**
